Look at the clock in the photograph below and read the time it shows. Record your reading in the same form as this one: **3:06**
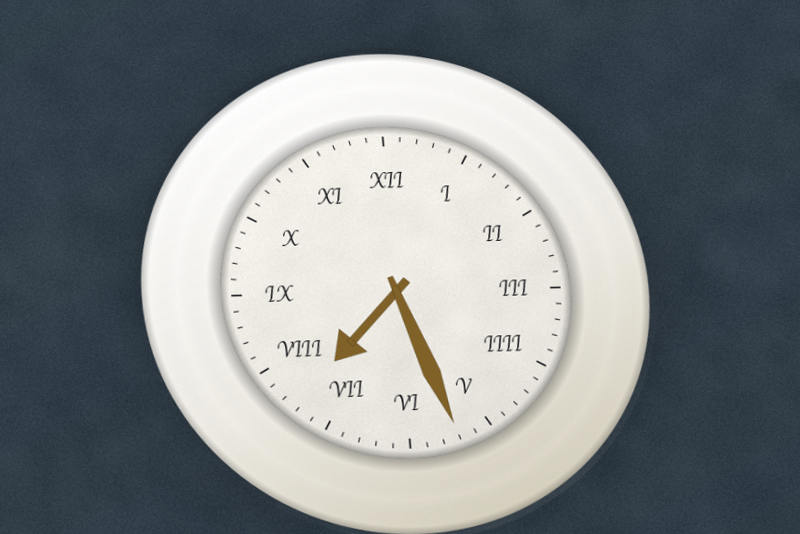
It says **7:27**
